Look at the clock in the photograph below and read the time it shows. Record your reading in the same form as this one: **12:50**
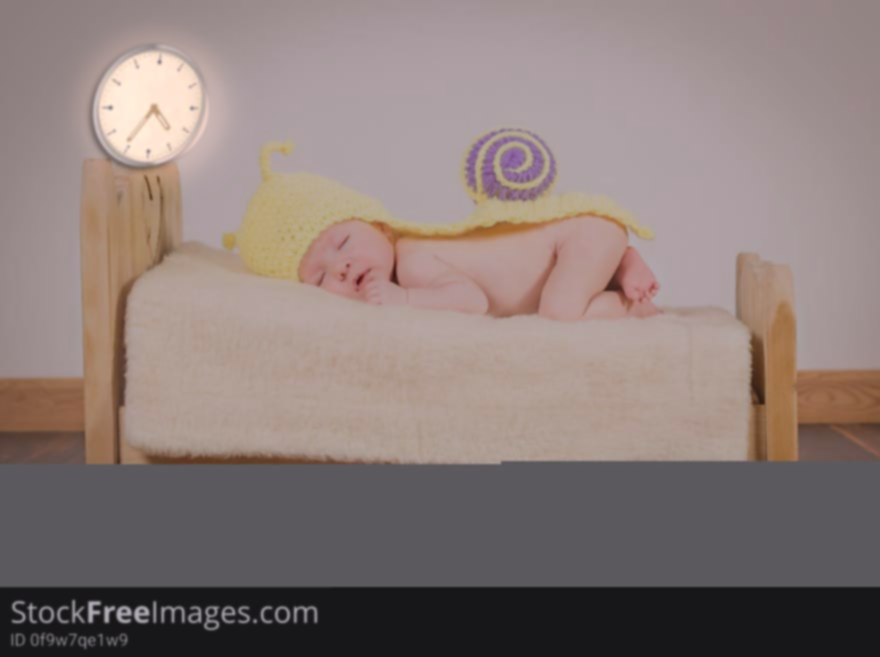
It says **4:36**
